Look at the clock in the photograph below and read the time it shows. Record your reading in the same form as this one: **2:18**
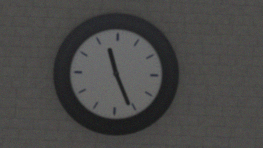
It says **11:26**
